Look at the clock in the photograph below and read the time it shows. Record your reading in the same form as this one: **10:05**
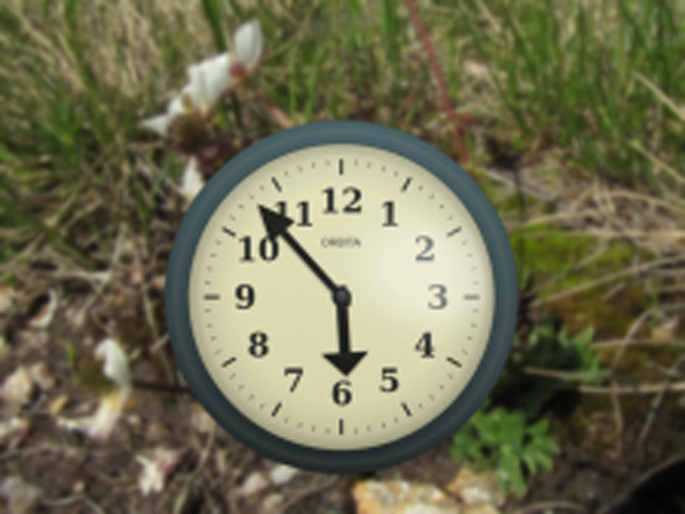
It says **5:53**
